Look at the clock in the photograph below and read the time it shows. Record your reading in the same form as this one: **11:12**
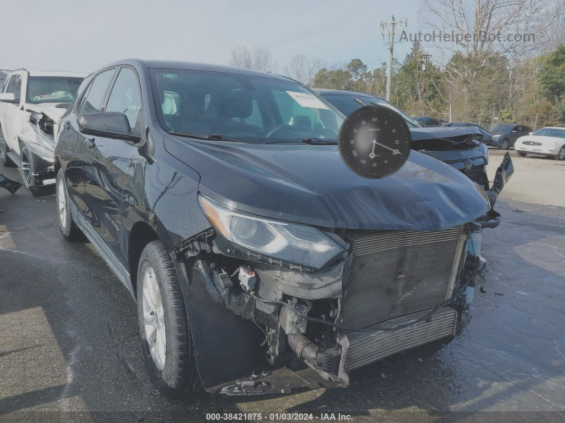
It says **6:19**
